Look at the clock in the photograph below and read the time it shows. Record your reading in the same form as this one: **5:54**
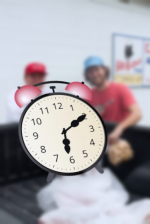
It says **6:10**
